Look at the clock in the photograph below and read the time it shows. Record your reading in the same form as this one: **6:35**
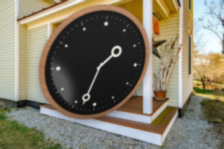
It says **1:33**
